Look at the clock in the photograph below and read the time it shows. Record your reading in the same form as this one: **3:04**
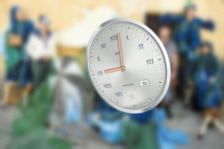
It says **9:02**
